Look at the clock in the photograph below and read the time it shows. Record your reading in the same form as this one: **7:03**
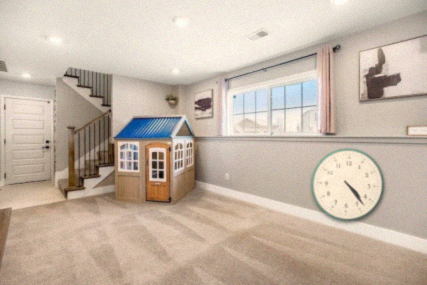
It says **4:23**
